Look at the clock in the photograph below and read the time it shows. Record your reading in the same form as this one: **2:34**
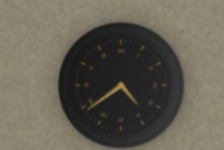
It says **4:39**
